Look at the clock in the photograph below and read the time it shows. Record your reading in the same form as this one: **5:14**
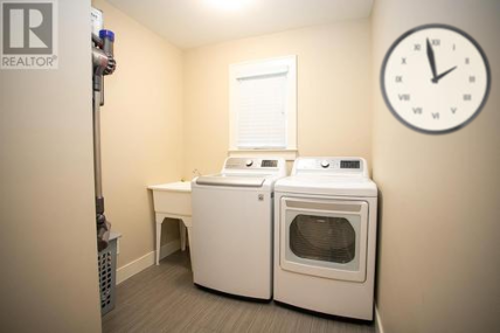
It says **1:58**
